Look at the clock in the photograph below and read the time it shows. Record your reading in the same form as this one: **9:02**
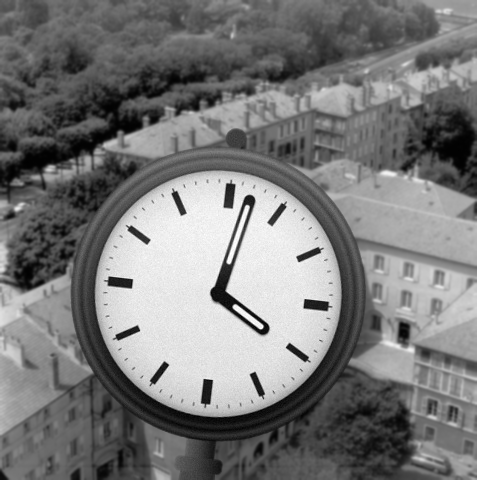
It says **4:02**
